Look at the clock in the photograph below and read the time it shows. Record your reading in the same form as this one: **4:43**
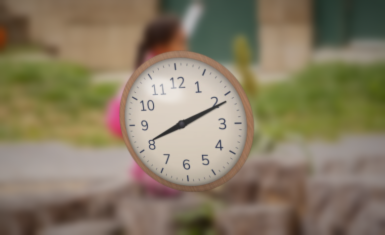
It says **8:11**
